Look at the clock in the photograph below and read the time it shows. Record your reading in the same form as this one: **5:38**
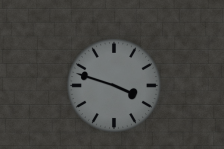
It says **3:48**
